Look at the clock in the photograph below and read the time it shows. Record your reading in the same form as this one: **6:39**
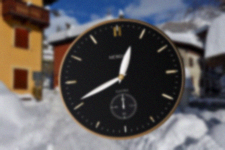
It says **12:41**
